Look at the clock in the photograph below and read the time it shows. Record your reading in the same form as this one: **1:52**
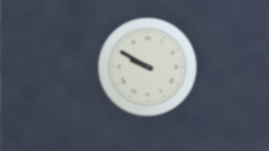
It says **9:50**
